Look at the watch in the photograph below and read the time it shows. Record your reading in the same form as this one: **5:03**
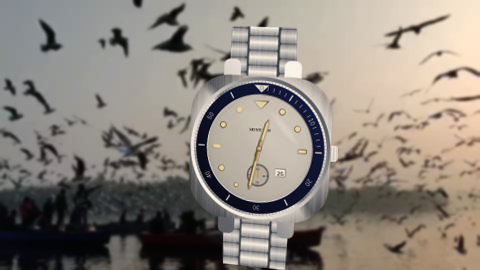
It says **12:32**
